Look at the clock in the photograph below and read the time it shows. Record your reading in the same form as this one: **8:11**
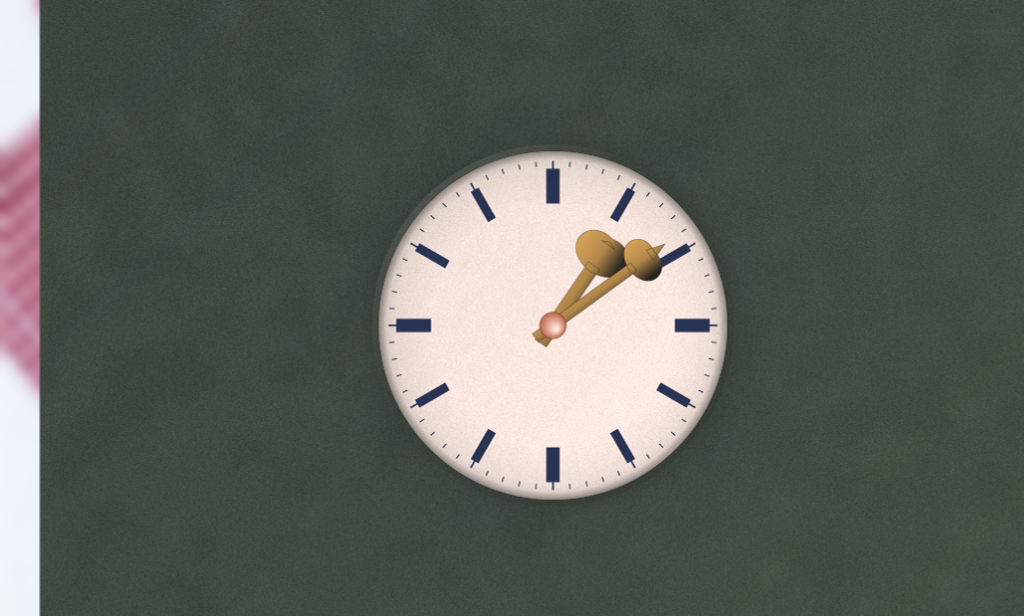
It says **1:09**
